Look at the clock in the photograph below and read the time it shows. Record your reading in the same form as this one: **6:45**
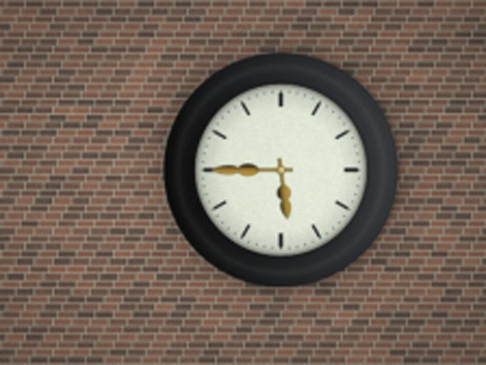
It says **5:45**
